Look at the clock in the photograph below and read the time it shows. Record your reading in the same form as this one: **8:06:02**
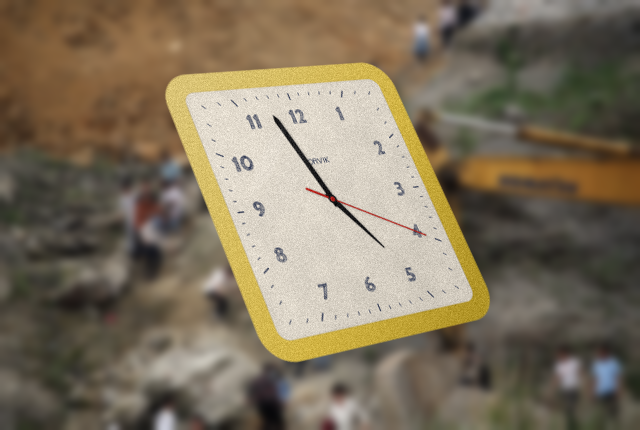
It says **4:57:20**
